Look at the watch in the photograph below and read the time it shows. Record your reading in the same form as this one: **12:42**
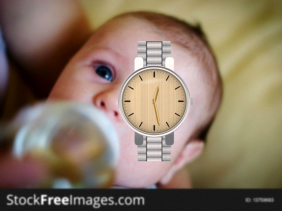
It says **12:28**
